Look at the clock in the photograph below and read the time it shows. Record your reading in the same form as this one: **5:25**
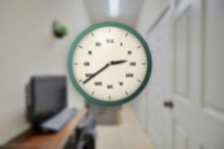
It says **2:39**
